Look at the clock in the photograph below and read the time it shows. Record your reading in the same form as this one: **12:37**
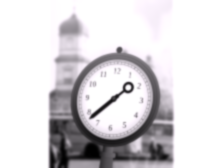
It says **1:38**
